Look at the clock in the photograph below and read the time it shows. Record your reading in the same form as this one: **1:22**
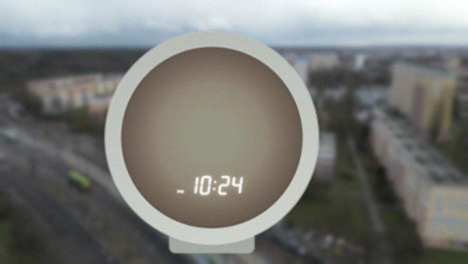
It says **10:24**
